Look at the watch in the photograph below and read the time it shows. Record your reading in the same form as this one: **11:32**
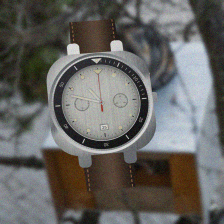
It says **10:48**
